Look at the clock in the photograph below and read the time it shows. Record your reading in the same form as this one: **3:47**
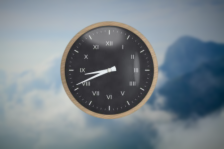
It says **8:41**
